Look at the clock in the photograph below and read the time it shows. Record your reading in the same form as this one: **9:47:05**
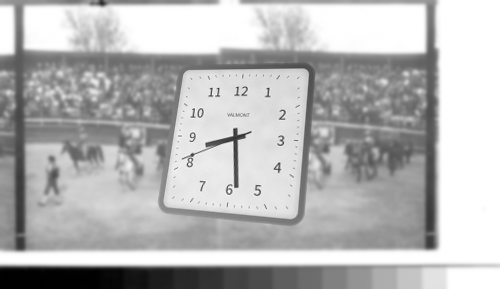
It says **8:28:41**
